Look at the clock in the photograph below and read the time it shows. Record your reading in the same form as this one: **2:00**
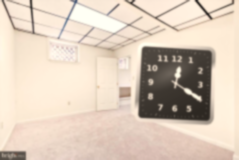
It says **12:20**
